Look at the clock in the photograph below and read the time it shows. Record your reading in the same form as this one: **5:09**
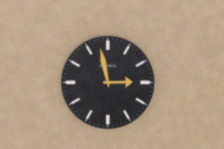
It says **2:58**
